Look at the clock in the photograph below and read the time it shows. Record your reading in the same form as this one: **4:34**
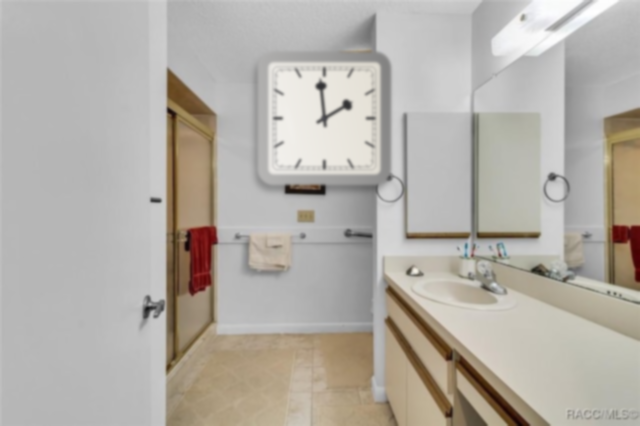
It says **1:59**
